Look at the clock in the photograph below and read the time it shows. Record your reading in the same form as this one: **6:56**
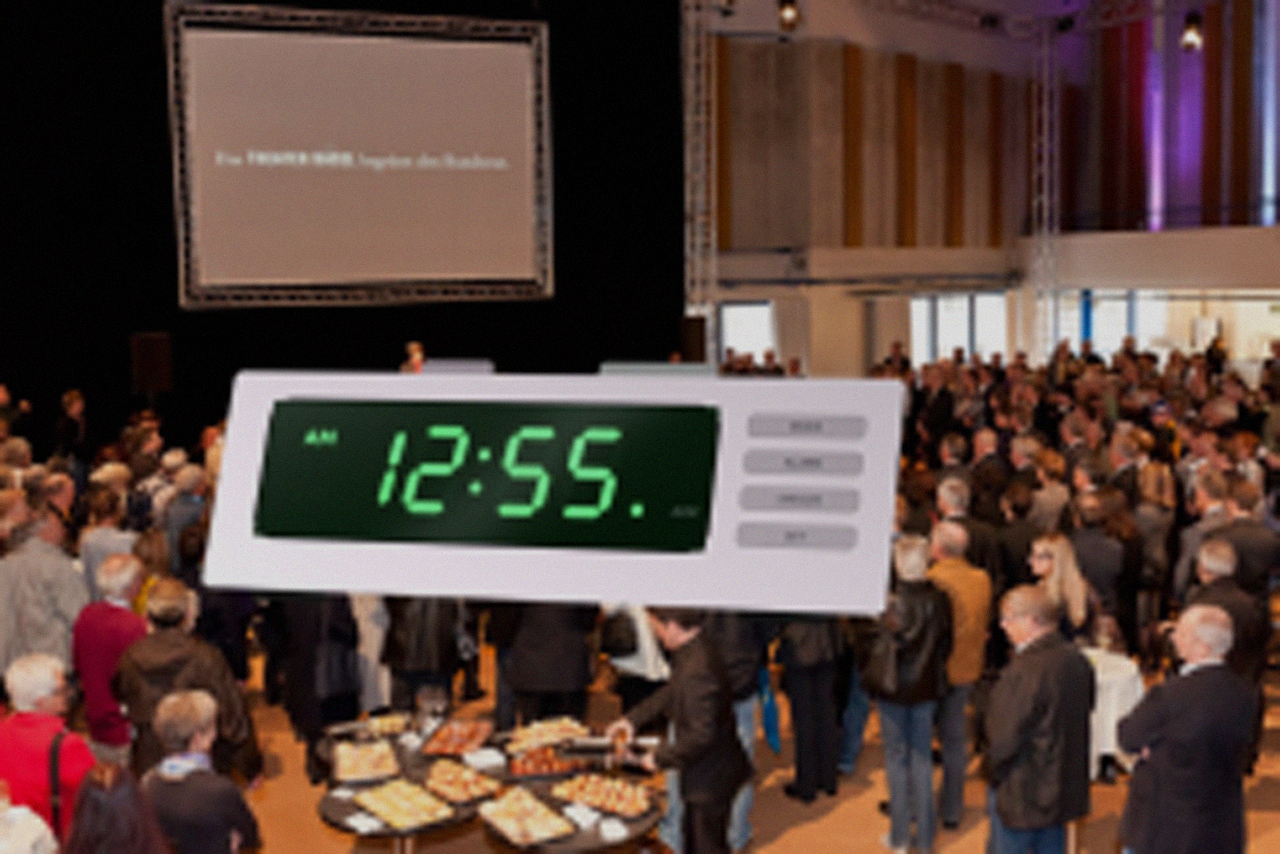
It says **12:55**
